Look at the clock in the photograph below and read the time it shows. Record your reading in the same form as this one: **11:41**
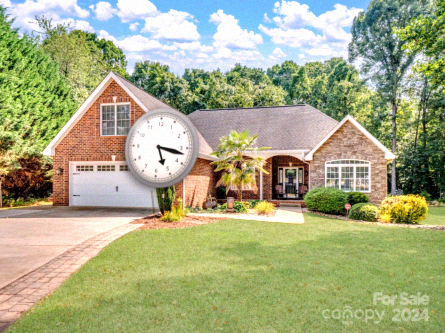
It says **5:17**
